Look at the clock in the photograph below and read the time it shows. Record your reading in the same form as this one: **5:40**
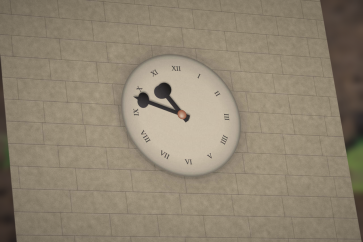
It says **10:48**
